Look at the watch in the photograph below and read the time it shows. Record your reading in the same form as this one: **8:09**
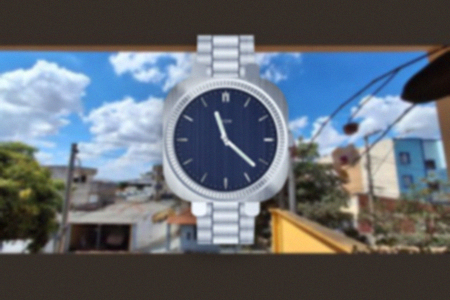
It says **11:22**
